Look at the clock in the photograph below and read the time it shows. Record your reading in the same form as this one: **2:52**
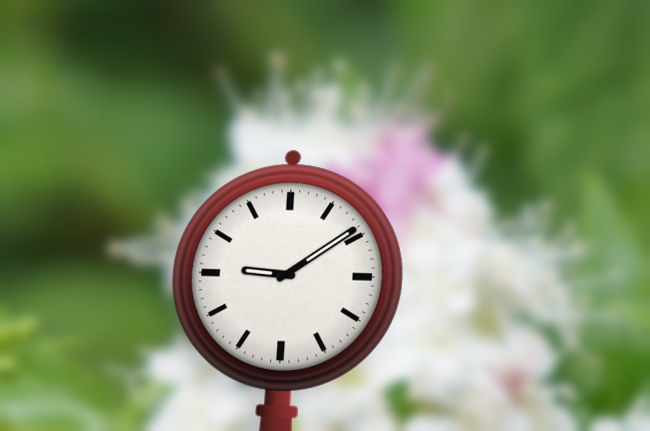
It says **9:09**
